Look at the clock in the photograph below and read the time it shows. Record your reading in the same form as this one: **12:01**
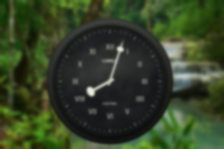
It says **8:03**
